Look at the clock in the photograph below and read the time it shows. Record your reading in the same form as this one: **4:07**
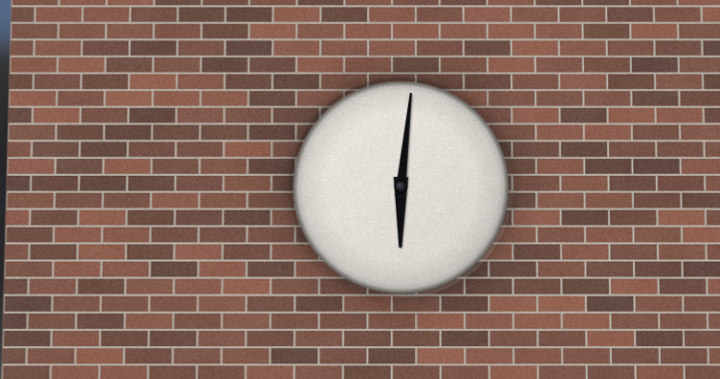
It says **6:01**
